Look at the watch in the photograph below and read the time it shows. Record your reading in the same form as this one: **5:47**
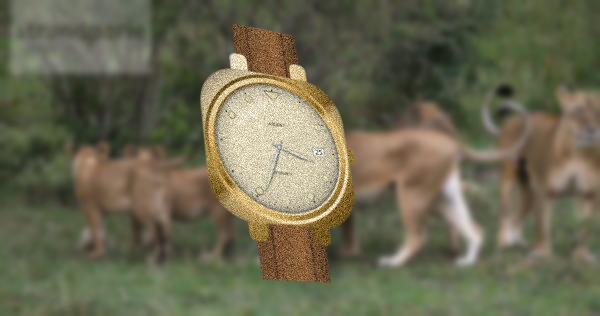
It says **3:34**
